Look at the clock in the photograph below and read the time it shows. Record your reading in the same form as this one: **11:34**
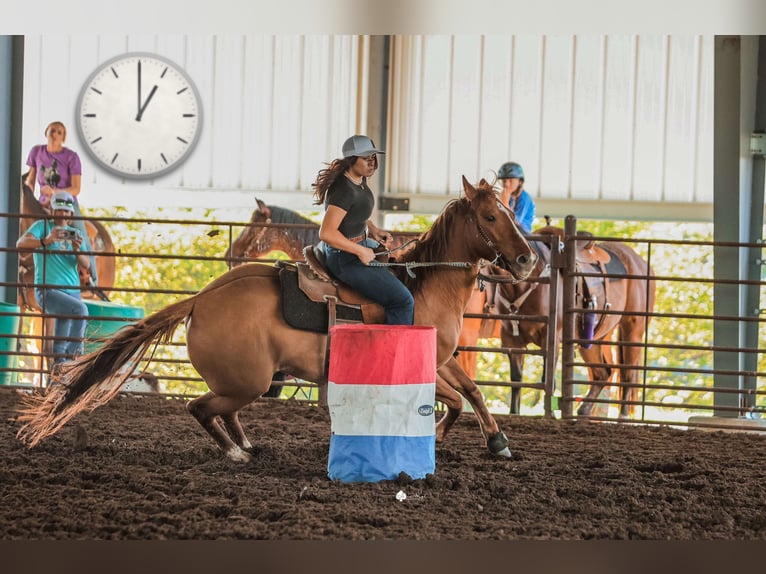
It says **1:00**
